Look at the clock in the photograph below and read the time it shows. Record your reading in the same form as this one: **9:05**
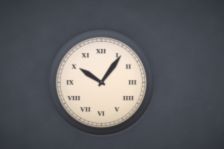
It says **10:06**
